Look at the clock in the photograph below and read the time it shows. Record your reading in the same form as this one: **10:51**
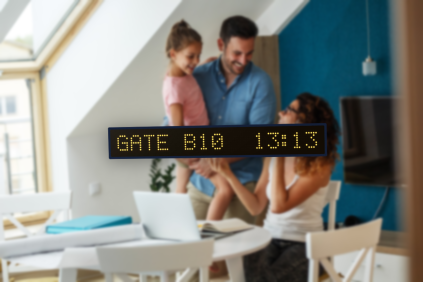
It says **13:13**
